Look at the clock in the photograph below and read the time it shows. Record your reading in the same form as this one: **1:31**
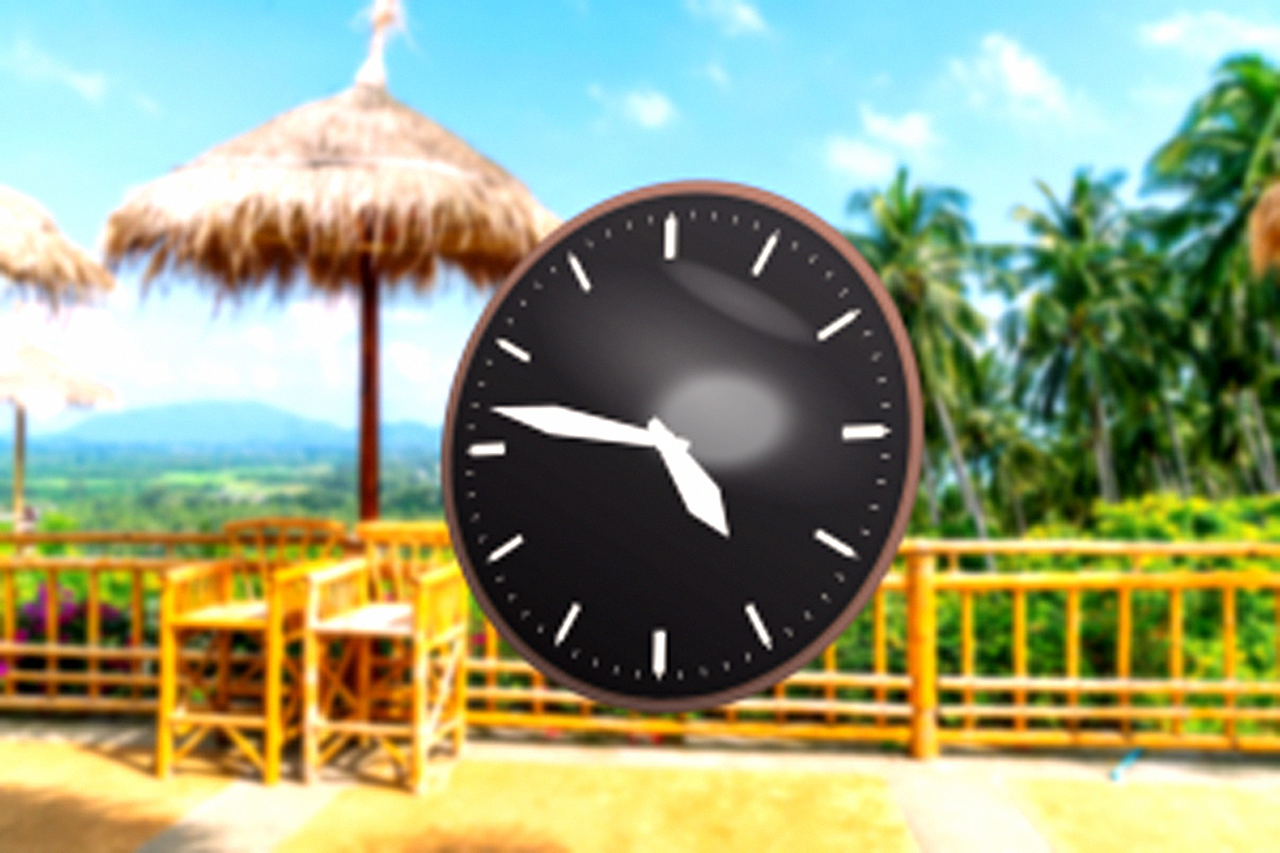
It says **4:47**
